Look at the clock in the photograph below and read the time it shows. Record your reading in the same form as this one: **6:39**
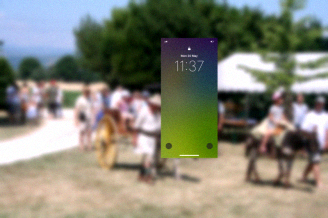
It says **11:37**
